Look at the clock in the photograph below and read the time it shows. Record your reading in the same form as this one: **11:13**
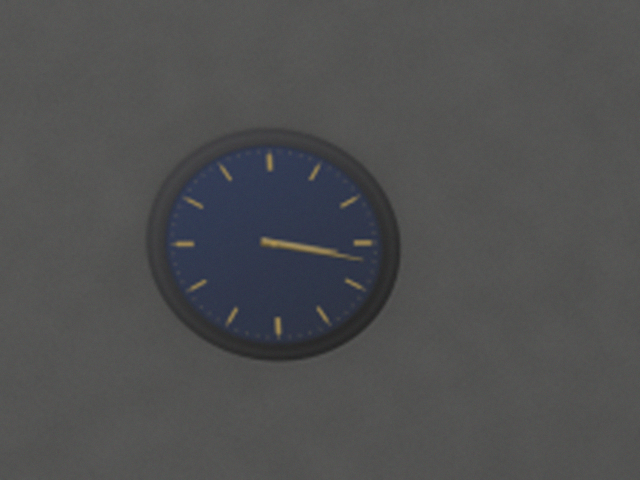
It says **3:17**
